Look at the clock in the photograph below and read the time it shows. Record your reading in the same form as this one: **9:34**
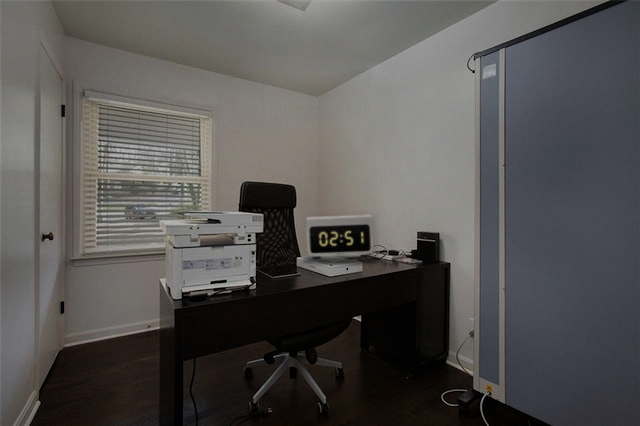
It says **2:51**
